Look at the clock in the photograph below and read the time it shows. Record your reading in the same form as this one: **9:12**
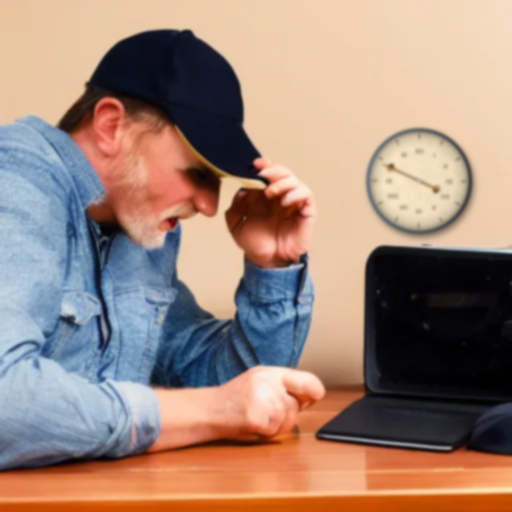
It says **3:49**
